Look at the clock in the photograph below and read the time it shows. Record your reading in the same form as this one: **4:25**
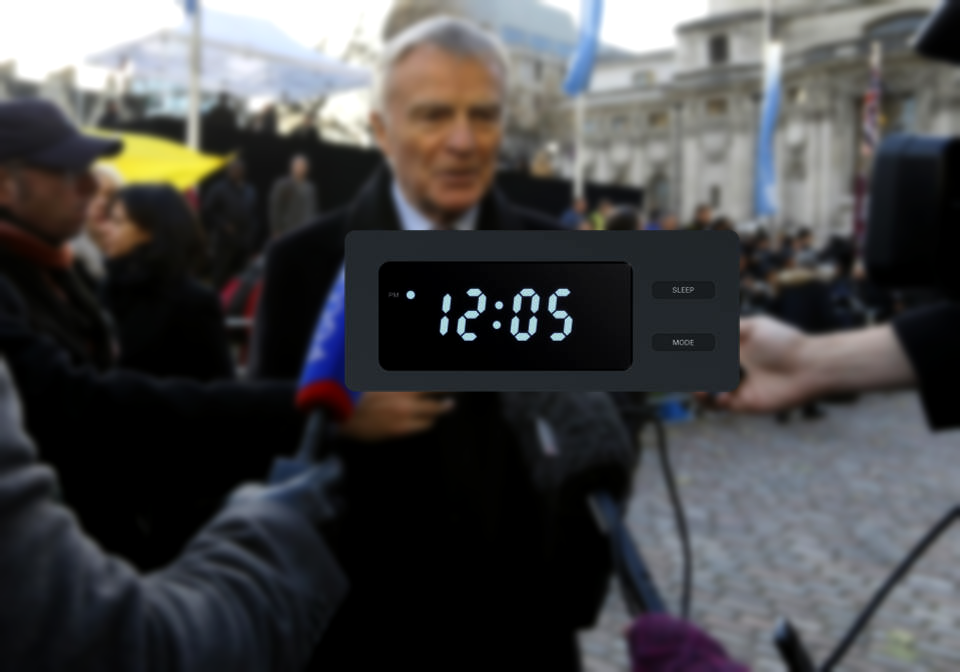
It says **12:05**
